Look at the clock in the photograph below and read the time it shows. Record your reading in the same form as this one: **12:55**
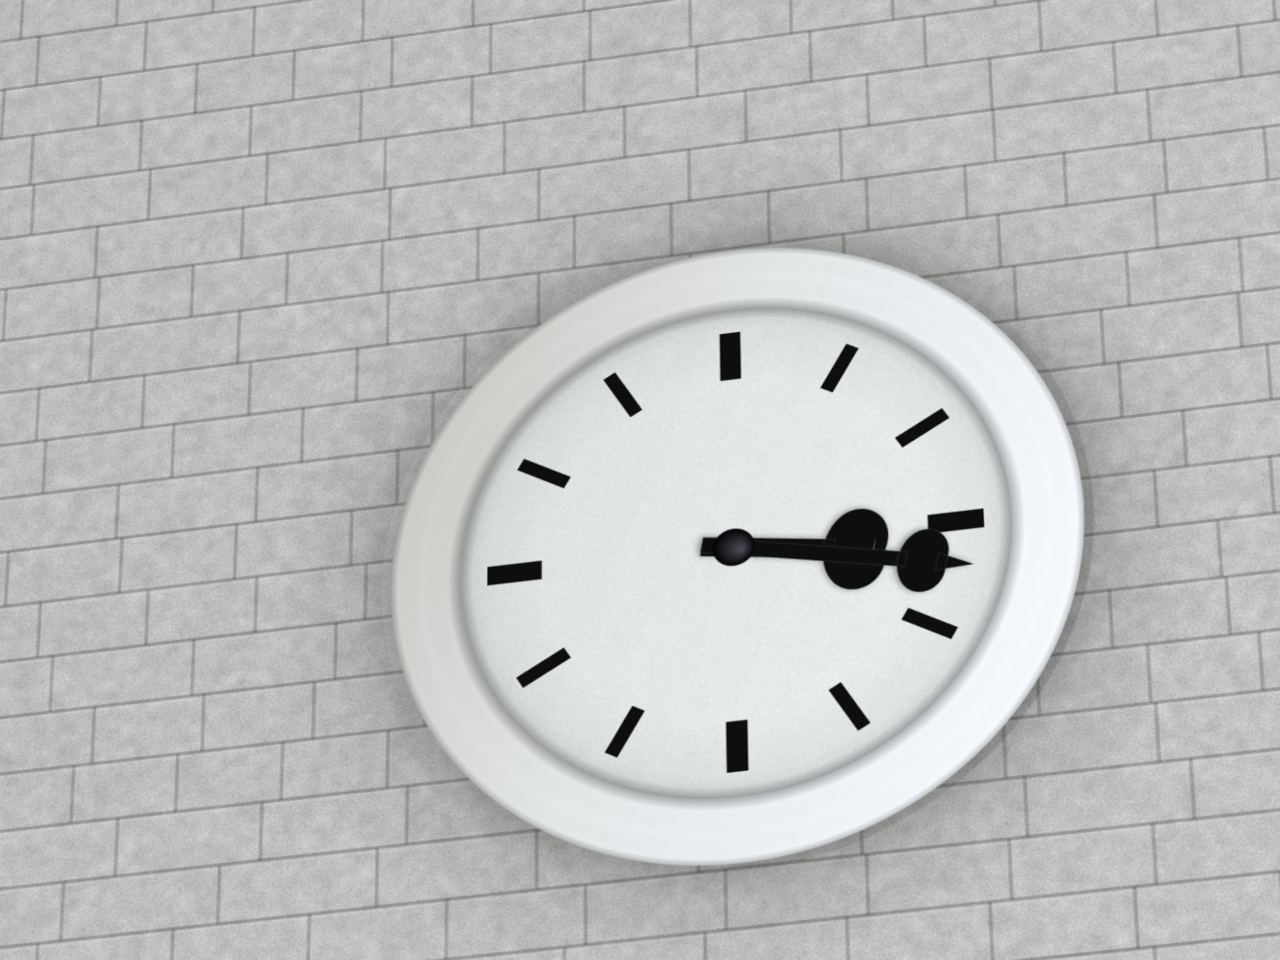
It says **3:17**
